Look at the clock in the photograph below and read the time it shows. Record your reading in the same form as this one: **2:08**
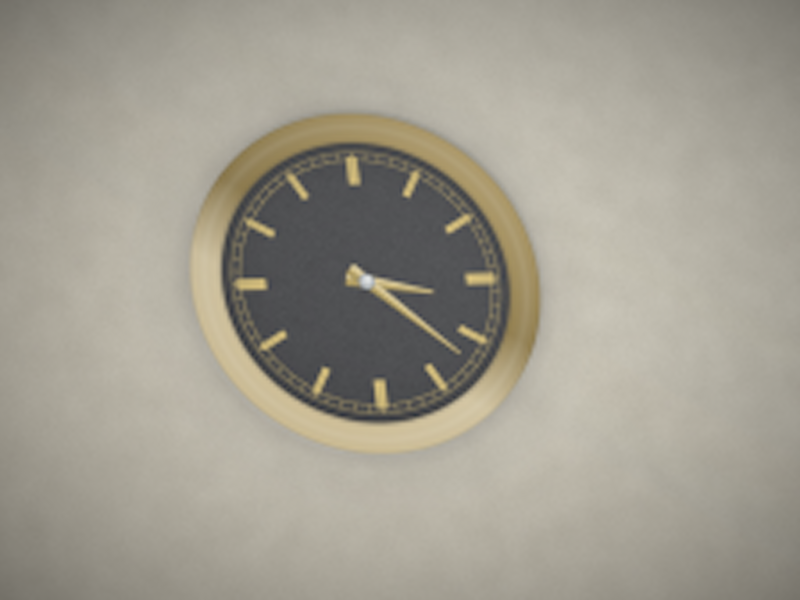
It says **3:22**
